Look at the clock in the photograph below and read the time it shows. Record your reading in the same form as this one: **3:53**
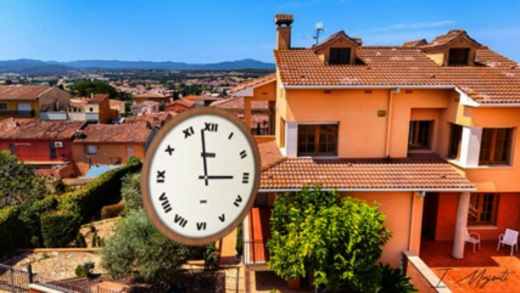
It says **2:58**
